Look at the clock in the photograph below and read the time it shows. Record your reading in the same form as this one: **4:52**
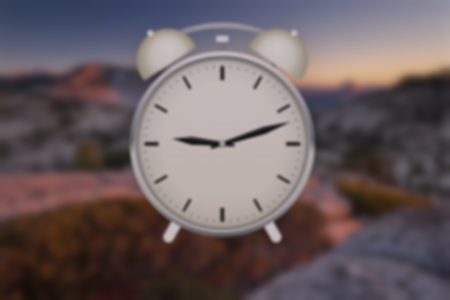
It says **9:12**
